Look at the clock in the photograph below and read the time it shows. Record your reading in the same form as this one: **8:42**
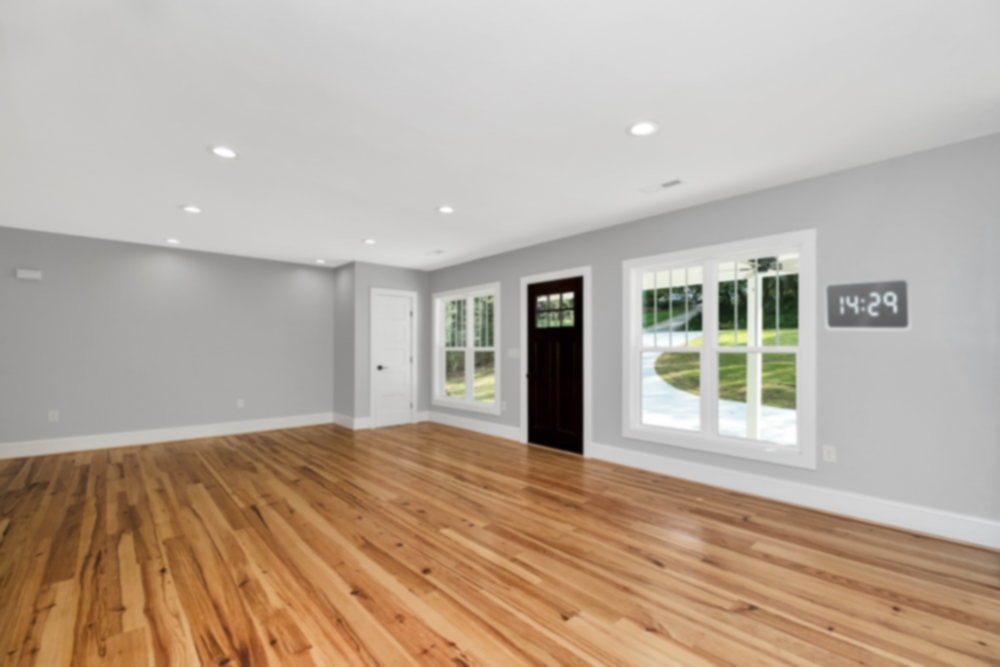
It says **14:29**
